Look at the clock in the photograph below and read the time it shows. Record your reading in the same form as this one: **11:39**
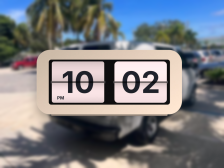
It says **10:02**
